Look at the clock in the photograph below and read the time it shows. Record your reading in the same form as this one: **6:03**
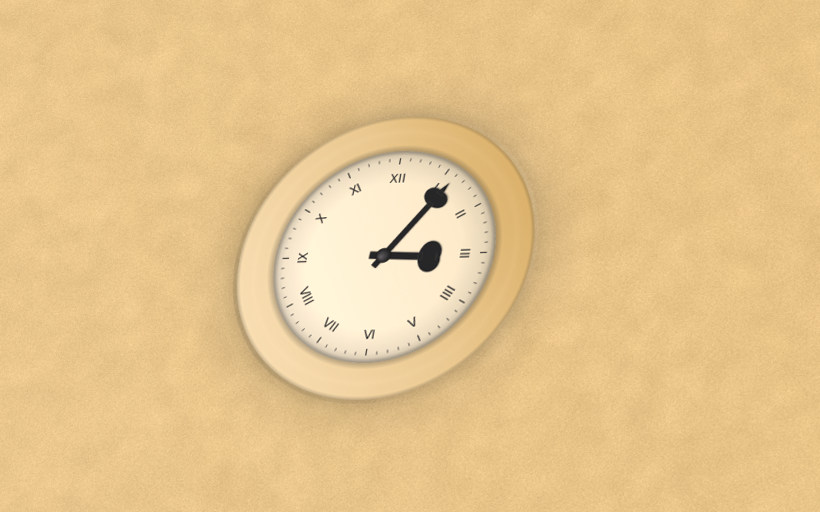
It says **3:06**
